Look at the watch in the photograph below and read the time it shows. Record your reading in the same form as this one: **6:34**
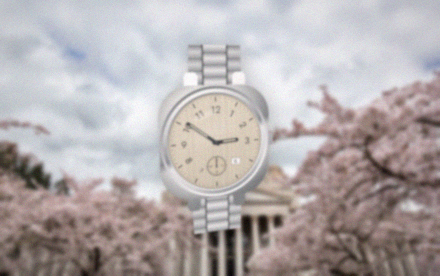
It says **2:51**
